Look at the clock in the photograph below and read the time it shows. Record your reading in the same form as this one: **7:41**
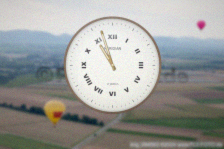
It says **10:57**
